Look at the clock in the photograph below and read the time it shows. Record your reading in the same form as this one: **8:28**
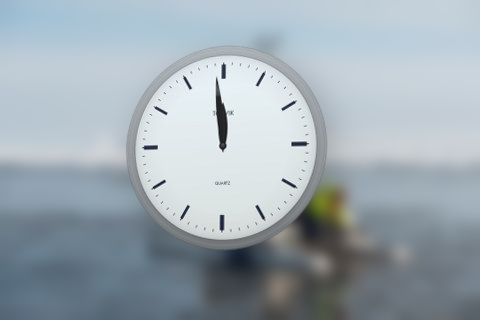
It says **11:59**
